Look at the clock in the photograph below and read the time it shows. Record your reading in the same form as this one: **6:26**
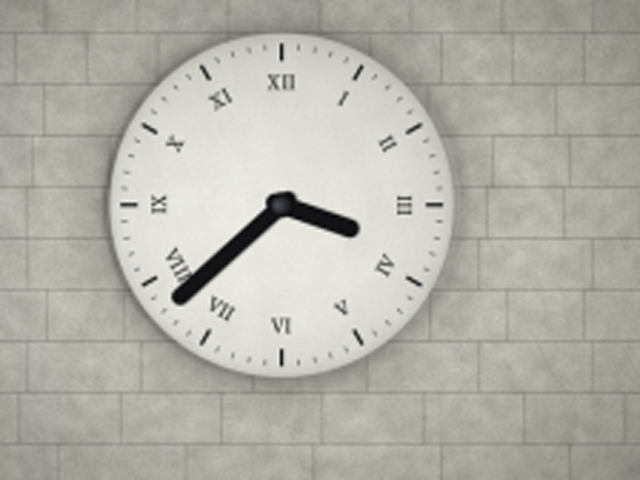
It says **3:38**
